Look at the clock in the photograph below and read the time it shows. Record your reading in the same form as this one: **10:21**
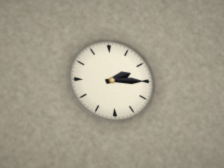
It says **2:15**
